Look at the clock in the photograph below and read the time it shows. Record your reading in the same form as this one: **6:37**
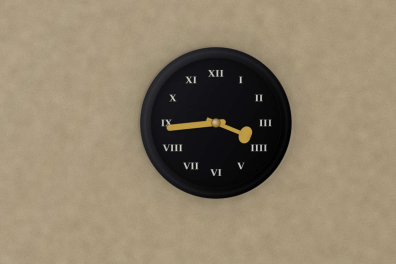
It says **3:44**
